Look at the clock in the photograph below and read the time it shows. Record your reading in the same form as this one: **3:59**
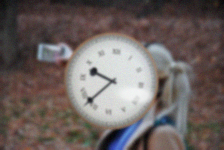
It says **9:37**
